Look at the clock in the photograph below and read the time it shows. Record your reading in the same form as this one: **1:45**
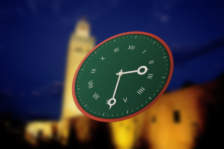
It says **2:29**
